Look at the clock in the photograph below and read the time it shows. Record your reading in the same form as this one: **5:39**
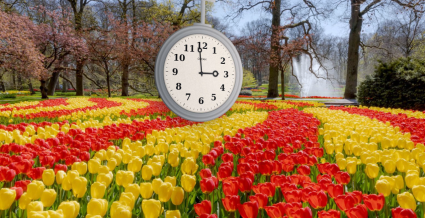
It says **2:59**
